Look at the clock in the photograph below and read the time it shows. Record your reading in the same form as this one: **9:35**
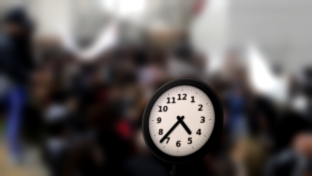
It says **4:37**
